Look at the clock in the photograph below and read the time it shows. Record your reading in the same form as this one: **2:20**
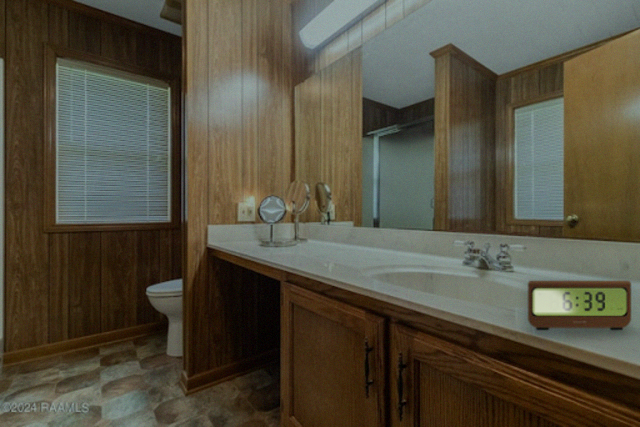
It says **6:39**
